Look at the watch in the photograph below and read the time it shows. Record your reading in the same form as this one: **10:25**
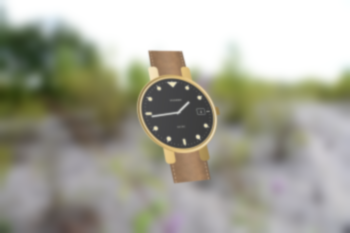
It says **1:44**
